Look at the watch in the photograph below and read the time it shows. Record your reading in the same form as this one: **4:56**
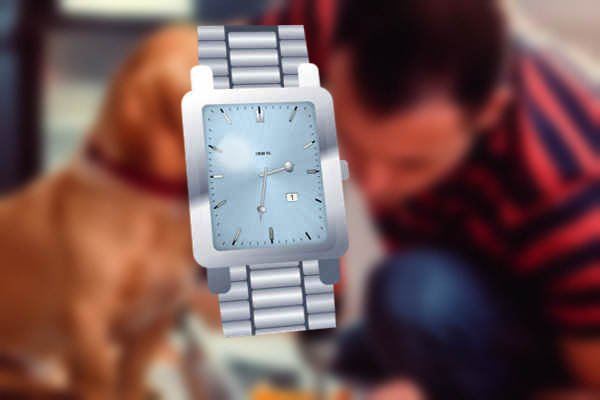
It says **2:32**
